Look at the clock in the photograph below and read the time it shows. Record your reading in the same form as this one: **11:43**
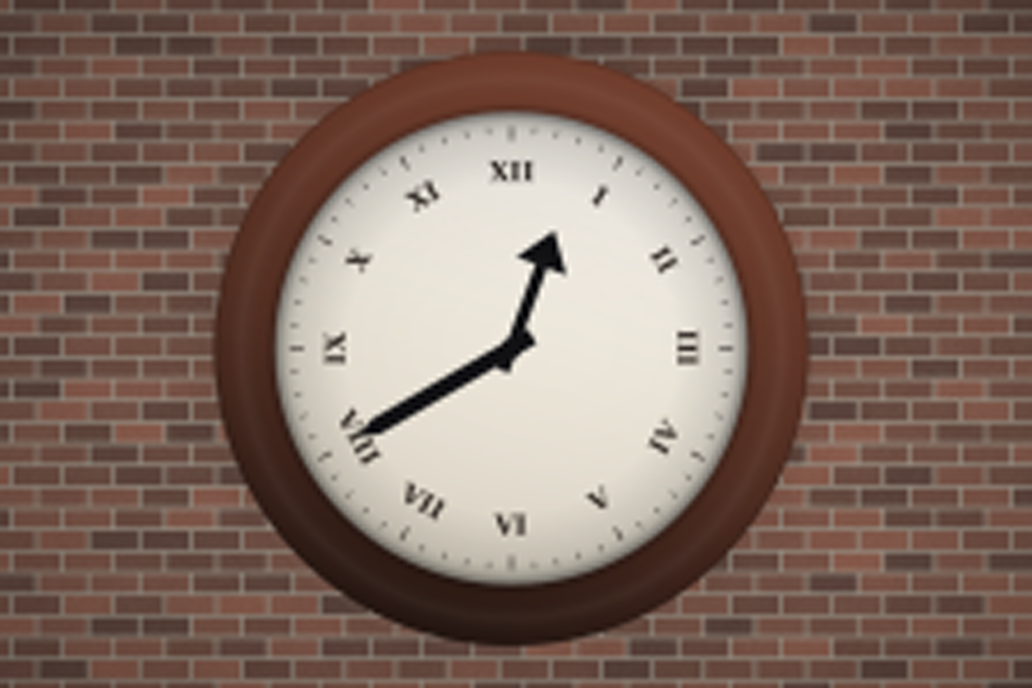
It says **12:40**
